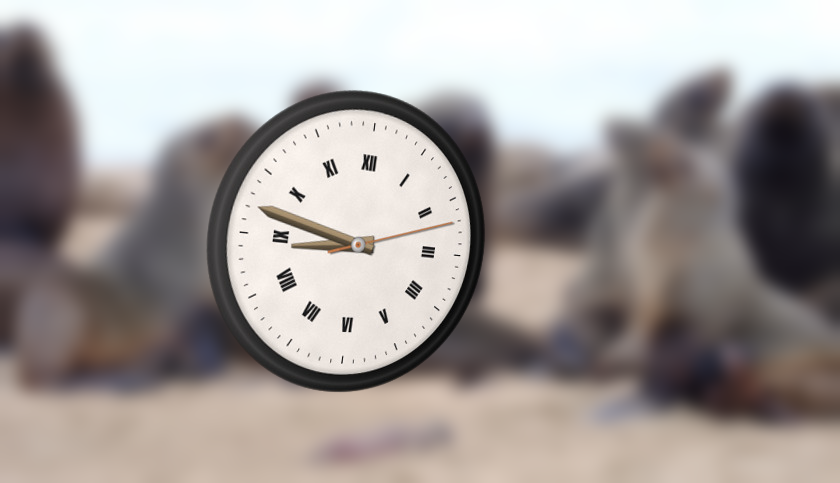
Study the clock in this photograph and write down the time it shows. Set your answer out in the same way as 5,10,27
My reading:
8,47,12
